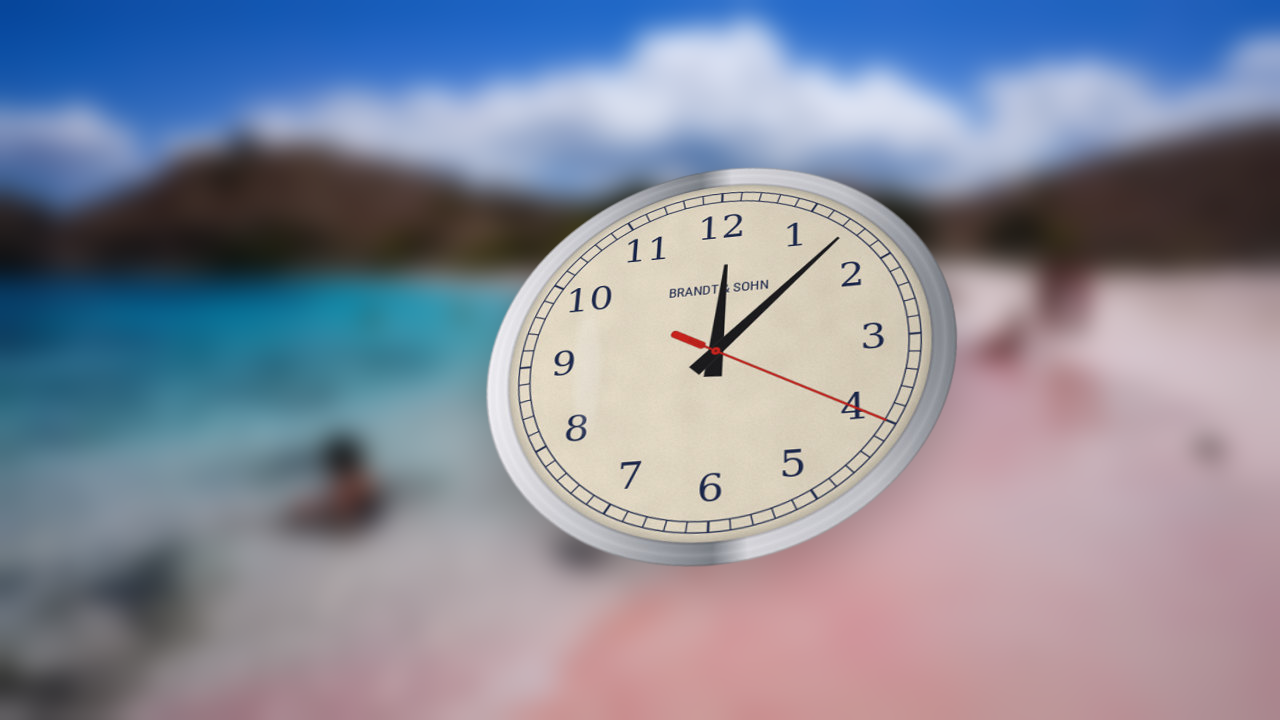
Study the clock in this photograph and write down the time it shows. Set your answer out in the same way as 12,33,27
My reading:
12,07,20
